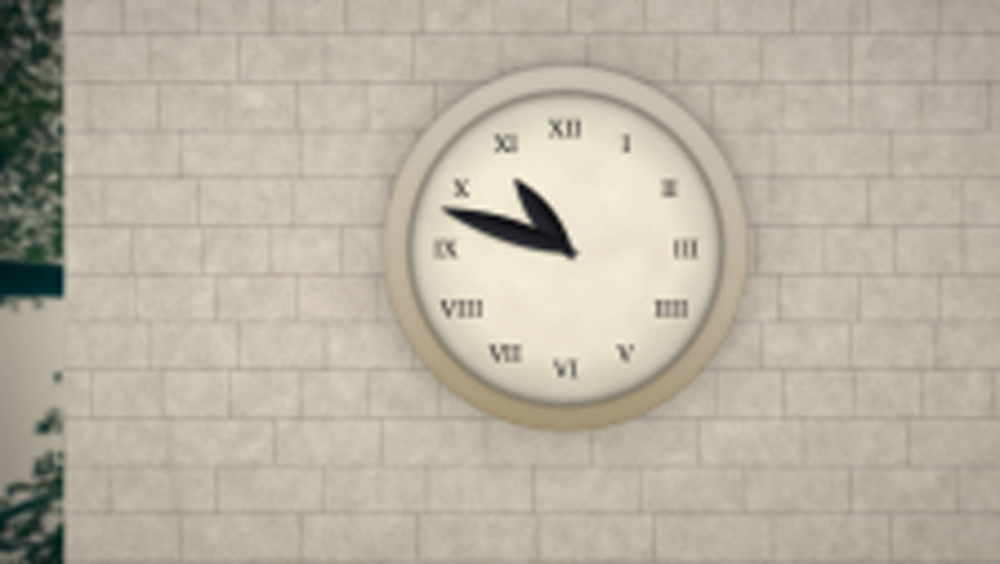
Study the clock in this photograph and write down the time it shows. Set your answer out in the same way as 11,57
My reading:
10,48
